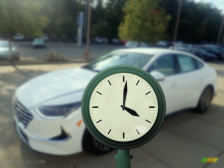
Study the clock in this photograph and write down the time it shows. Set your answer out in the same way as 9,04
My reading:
4,01
